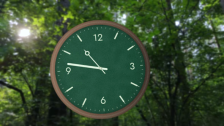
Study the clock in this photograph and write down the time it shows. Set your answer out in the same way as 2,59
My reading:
10,47
